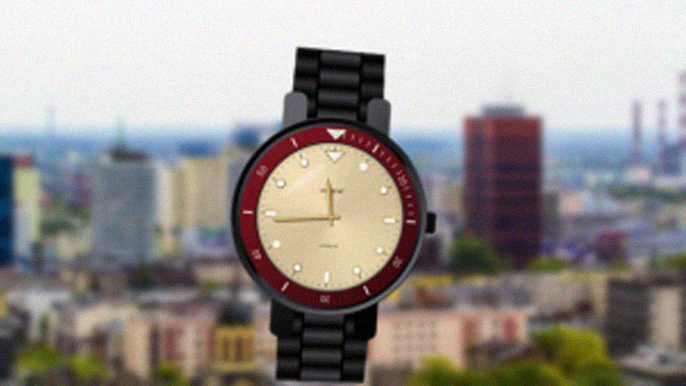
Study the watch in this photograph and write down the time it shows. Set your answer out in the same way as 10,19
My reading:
11,44
